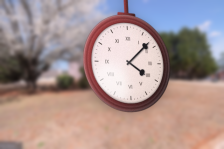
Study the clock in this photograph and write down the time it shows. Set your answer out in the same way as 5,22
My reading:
4,08
